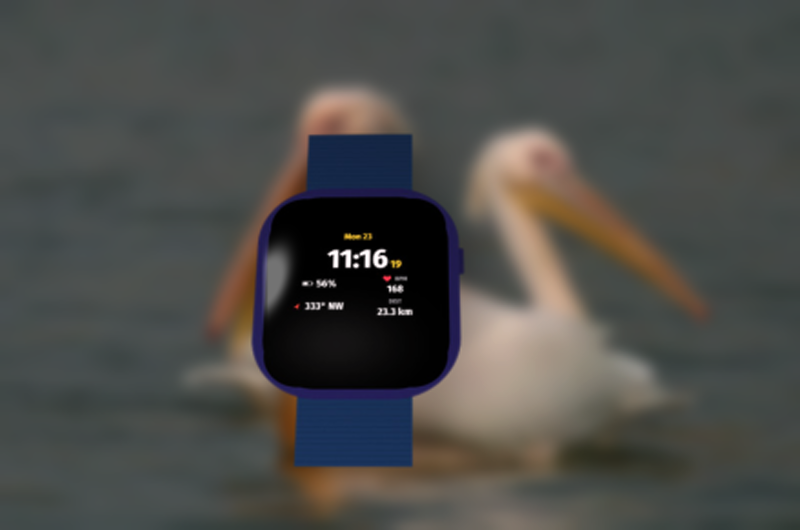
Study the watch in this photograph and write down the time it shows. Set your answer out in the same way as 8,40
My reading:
11,16
